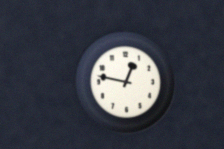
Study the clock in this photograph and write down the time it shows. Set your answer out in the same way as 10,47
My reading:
12,47
